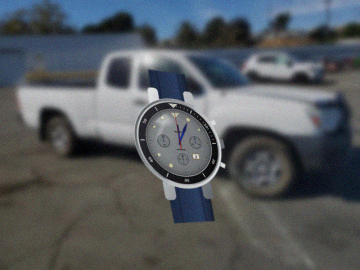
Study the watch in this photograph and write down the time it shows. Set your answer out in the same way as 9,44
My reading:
12,05
